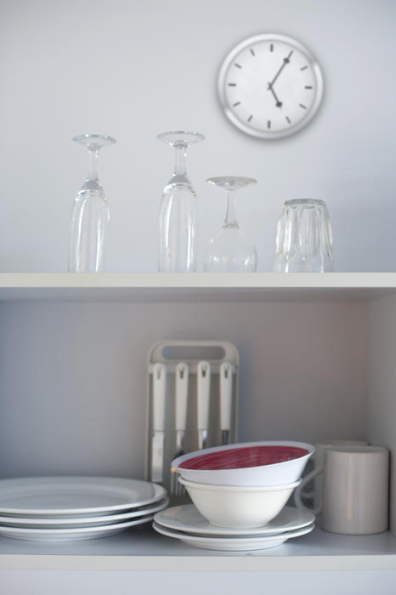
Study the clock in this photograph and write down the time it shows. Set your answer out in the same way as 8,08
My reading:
5,05
